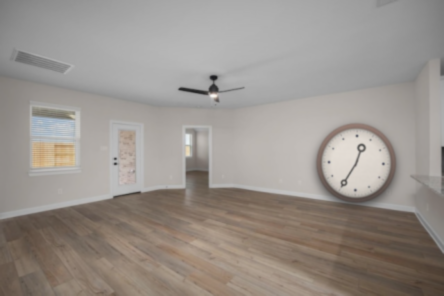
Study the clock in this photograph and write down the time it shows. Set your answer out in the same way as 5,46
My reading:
12,35
